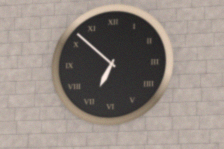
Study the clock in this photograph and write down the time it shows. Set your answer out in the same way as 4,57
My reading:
6,52
